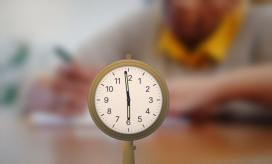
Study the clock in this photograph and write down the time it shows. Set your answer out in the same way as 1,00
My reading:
5,59
